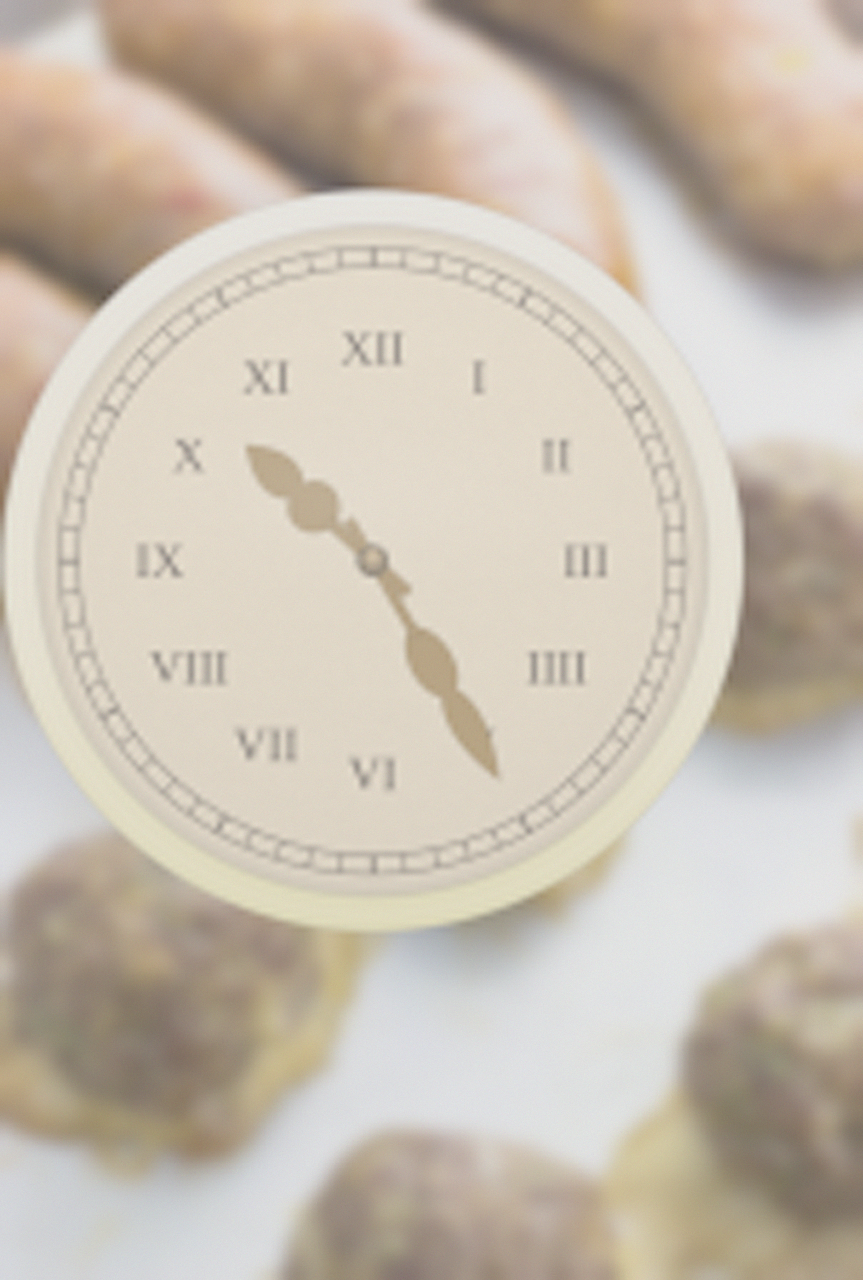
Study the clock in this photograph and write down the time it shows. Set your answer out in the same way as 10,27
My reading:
10,25
